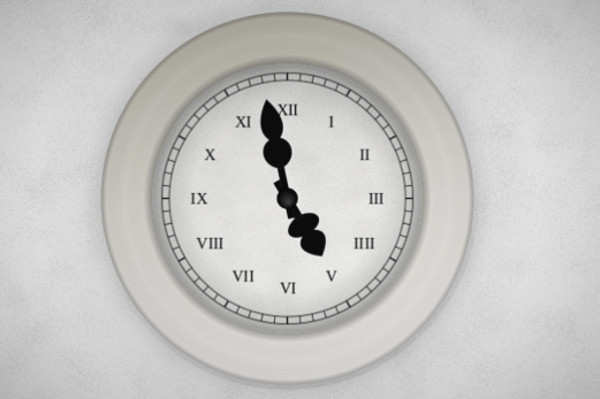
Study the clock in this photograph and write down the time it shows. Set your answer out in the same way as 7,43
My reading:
4,58
